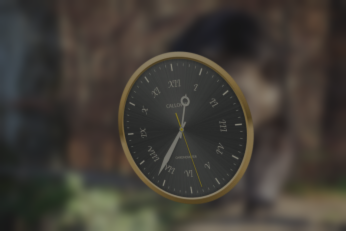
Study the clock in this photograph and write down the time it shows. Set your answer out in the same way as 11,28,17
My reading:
12,36,28
